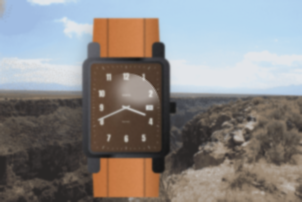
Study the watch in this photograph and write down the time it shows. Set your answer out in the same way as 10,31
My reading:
3,41
